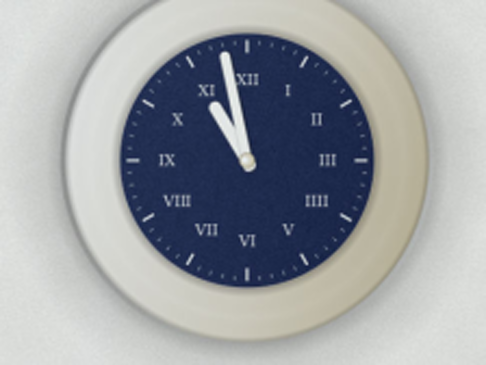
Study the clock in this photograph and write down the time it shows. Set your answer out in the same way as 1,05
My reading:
10,58
